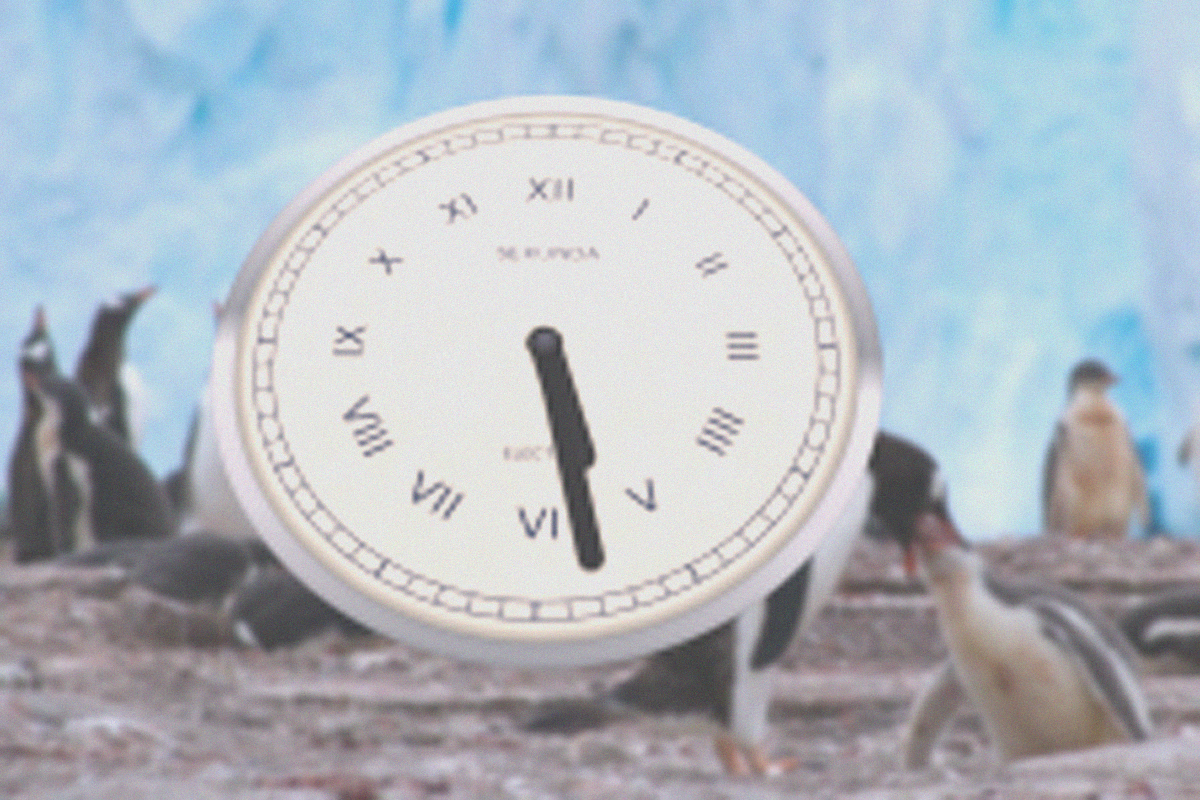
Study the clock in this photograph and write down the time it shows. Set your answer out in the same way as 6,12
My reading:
5,28
